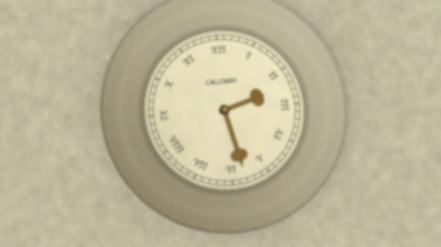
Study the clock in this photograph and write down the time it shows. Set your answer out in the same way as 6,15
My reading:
2,28
